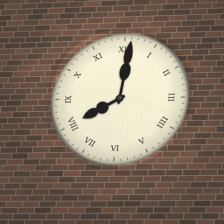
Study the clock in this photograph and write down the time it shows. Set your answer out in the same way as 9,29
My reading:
8,01
